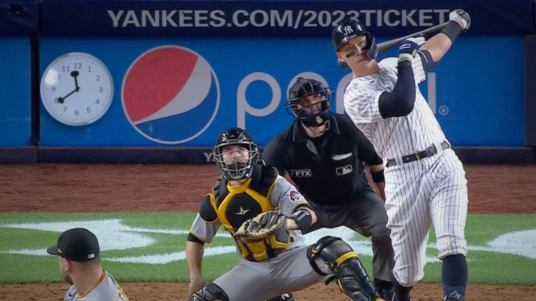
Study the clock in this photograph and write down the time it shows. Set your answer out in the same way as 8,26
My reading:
11,39
